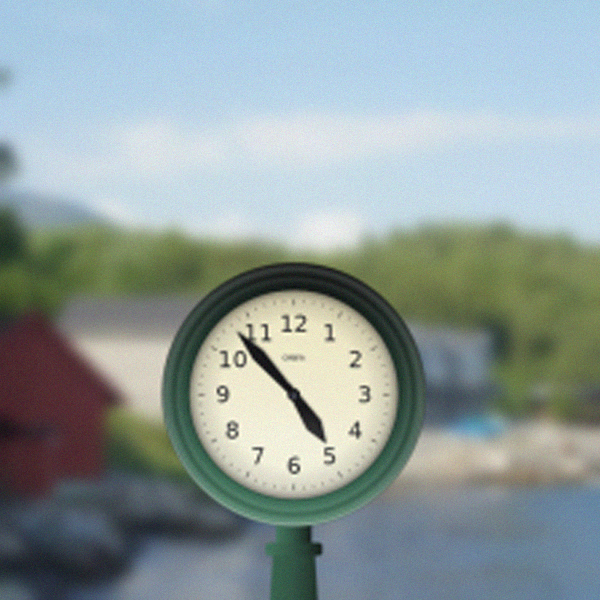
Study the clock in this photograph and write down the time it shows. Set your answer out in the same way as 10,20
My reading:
4,53
